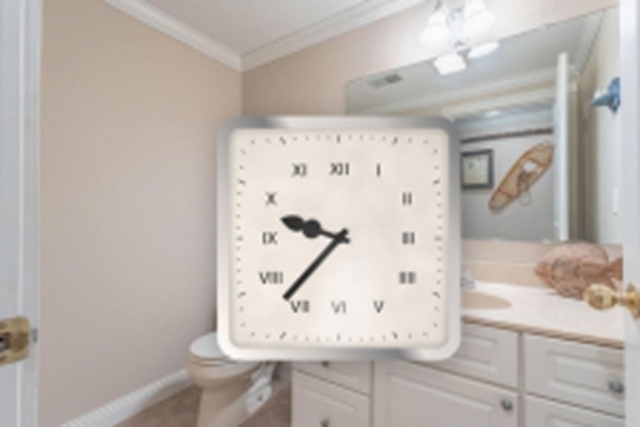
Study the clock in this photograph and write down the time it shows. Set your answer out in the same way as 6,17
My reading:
9,37
